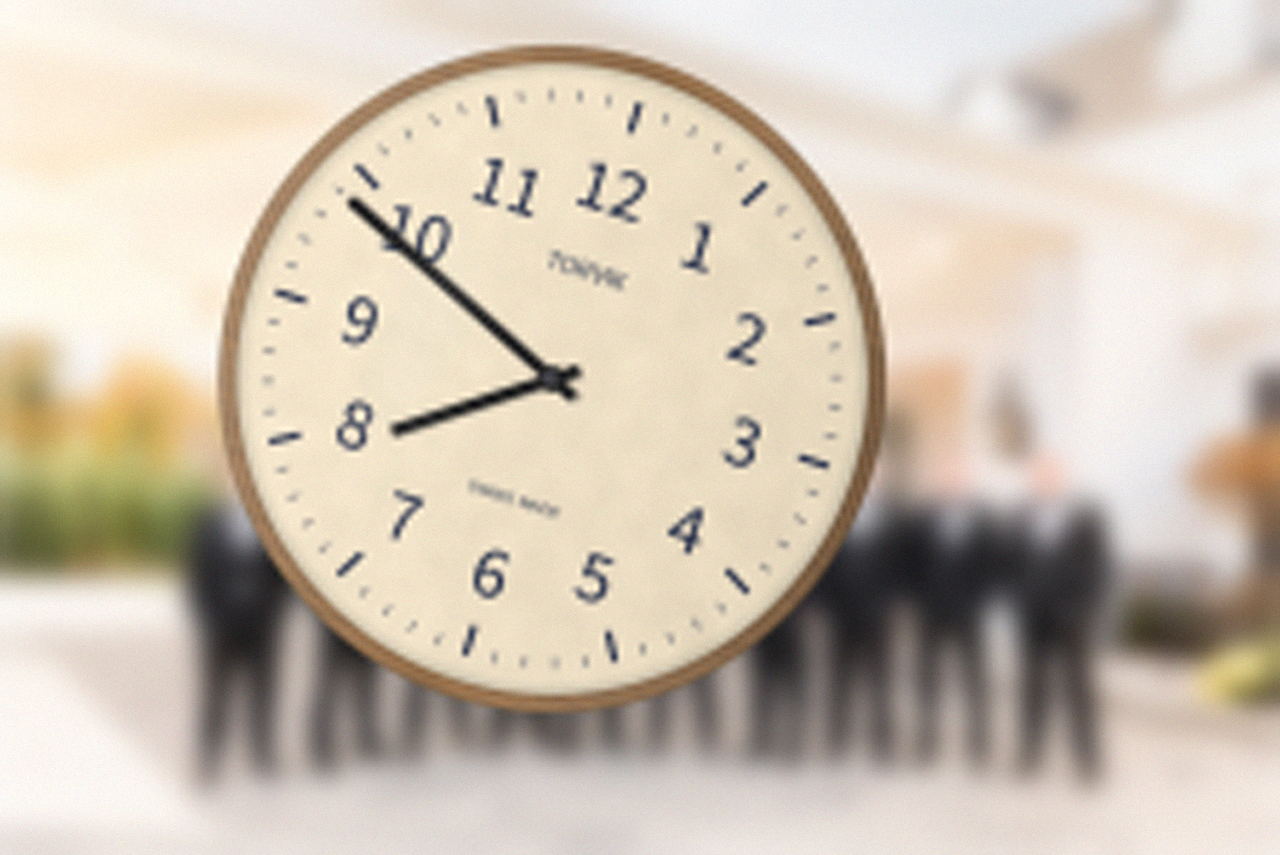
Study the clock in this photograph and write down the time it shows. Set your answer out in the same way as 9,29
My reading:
7,49
